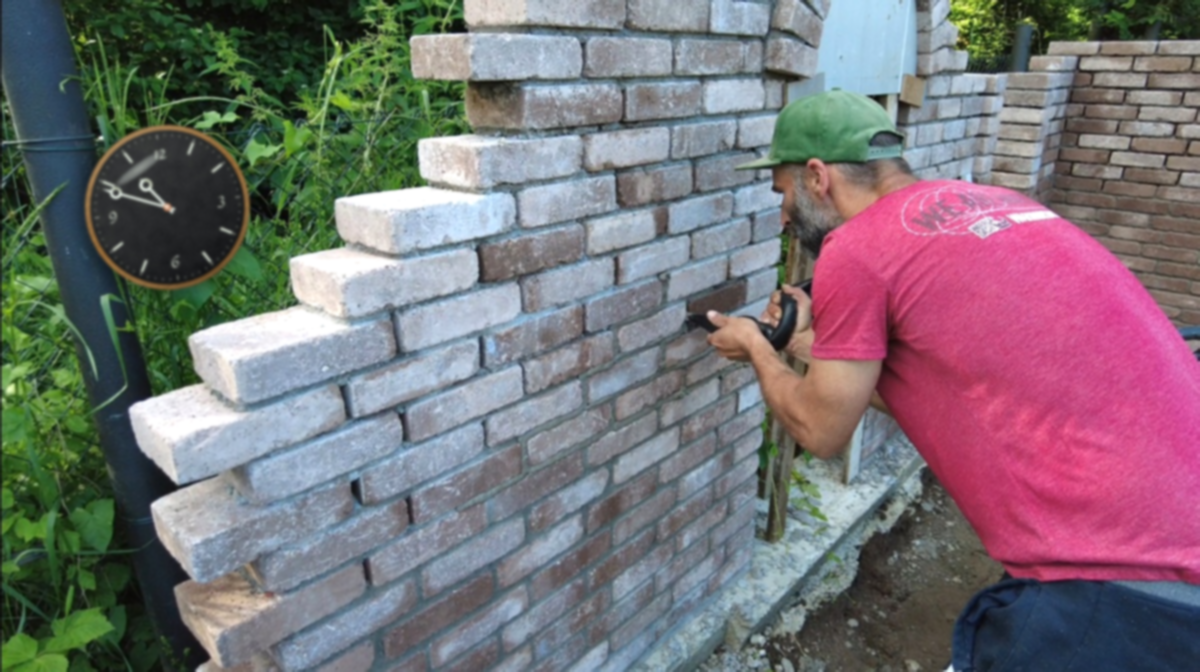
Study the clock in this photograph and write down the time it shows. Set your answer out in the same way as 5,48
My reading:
10,49
